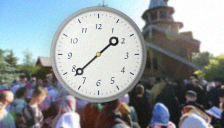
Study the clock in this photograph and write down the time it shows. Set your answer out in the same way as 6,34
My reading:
1,38
